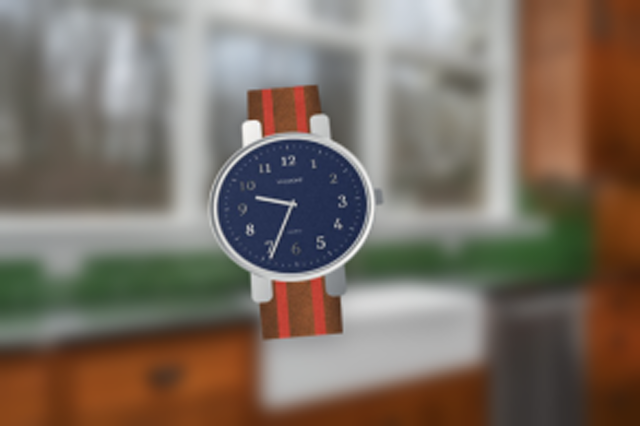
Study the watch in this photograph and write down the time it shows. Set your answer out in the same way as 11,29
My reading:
9,34
